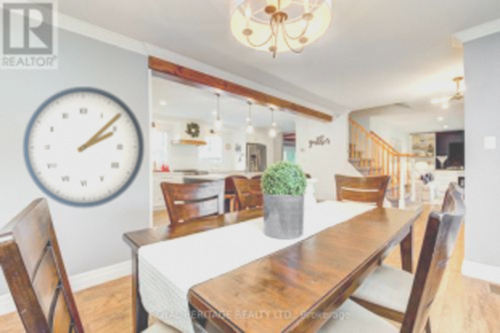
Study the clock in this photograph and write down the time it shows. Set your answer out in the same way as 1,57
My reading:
2,08
